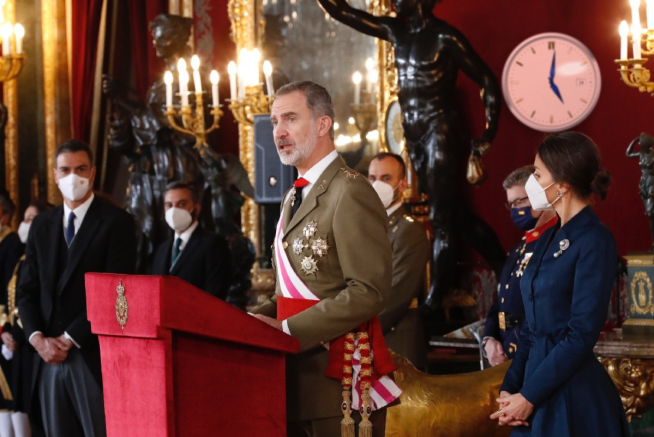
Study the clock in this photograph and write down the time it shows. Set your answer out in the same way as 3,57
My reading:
5,01
